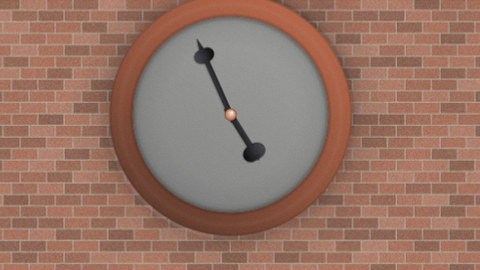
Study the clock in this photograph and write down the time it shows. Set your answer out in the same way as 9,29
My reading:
4,56
